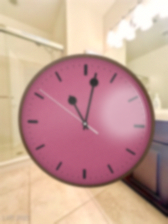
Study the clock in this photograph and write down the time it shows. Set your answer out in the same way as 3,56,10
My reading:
11,01,51
